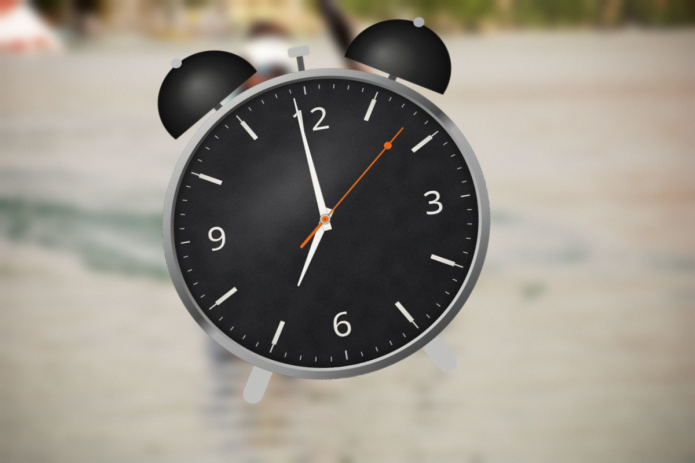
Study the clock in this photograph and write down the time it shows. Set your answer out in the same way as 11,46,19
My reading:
6,59,08
